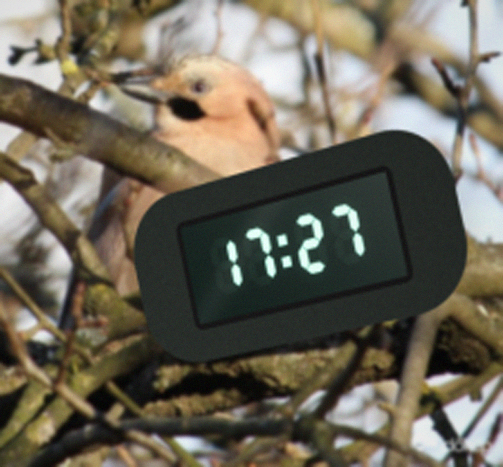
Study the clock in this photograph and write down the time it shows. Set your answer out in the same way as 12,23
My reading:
17,27
